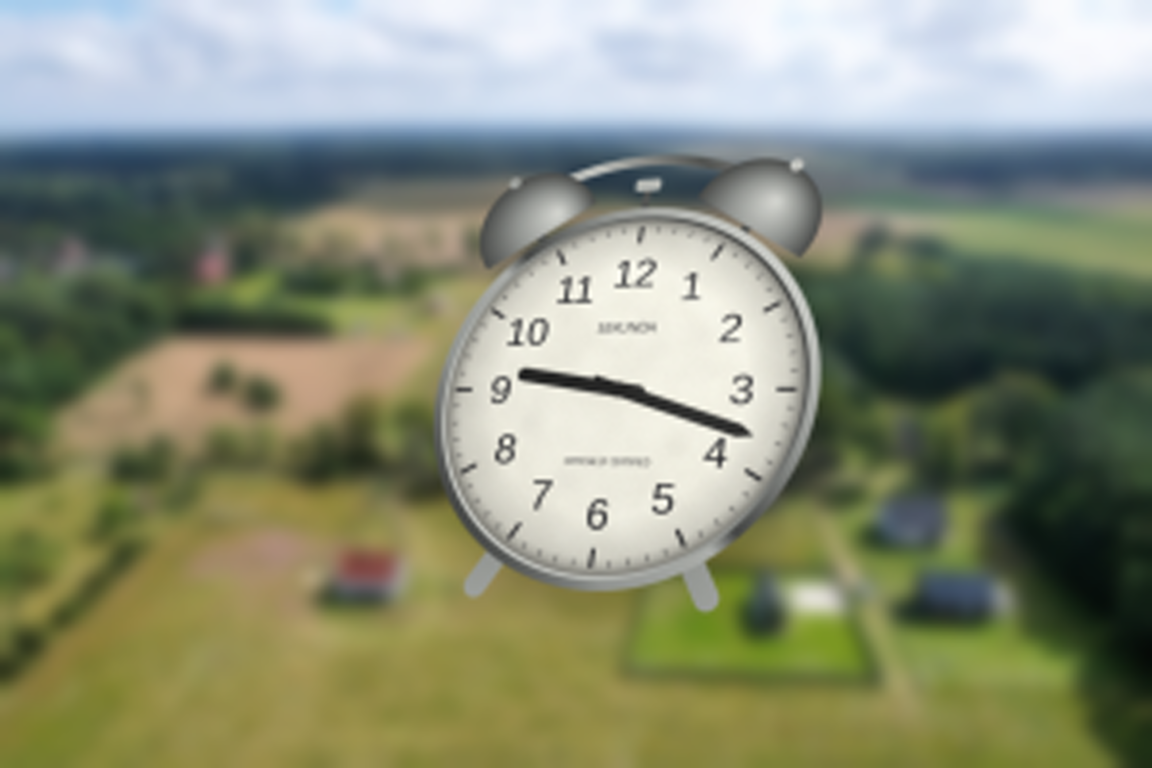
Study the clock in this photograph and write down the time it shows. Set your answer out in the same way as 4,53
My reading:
9,18
